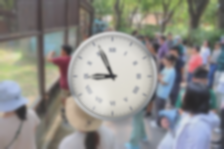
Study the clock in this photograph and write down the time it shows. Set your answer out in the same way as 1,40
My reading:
8,56
